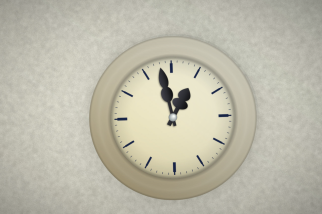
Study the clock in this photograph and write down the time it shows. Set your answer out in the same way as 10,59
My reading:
12,58
